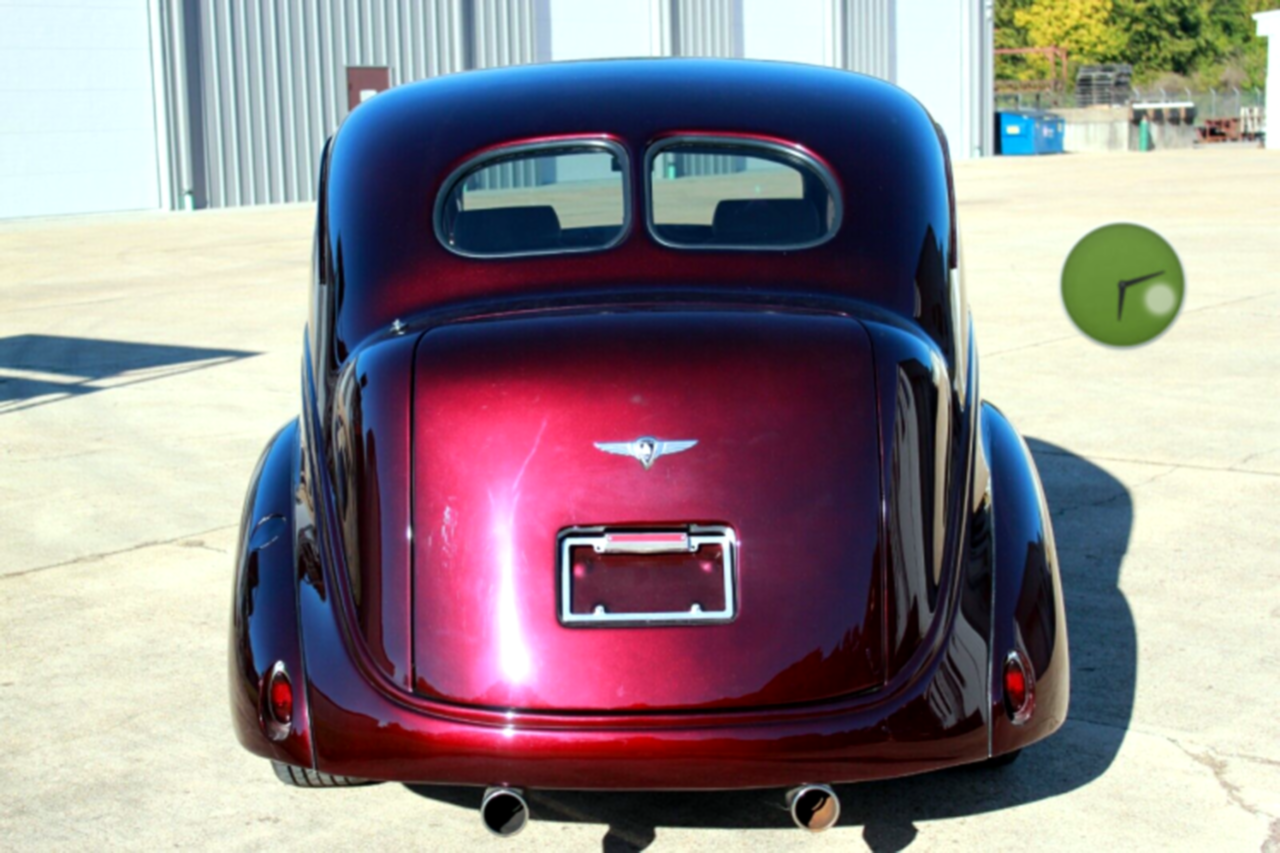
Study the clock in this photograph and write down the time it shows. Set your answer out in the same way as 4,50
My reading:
6,12
